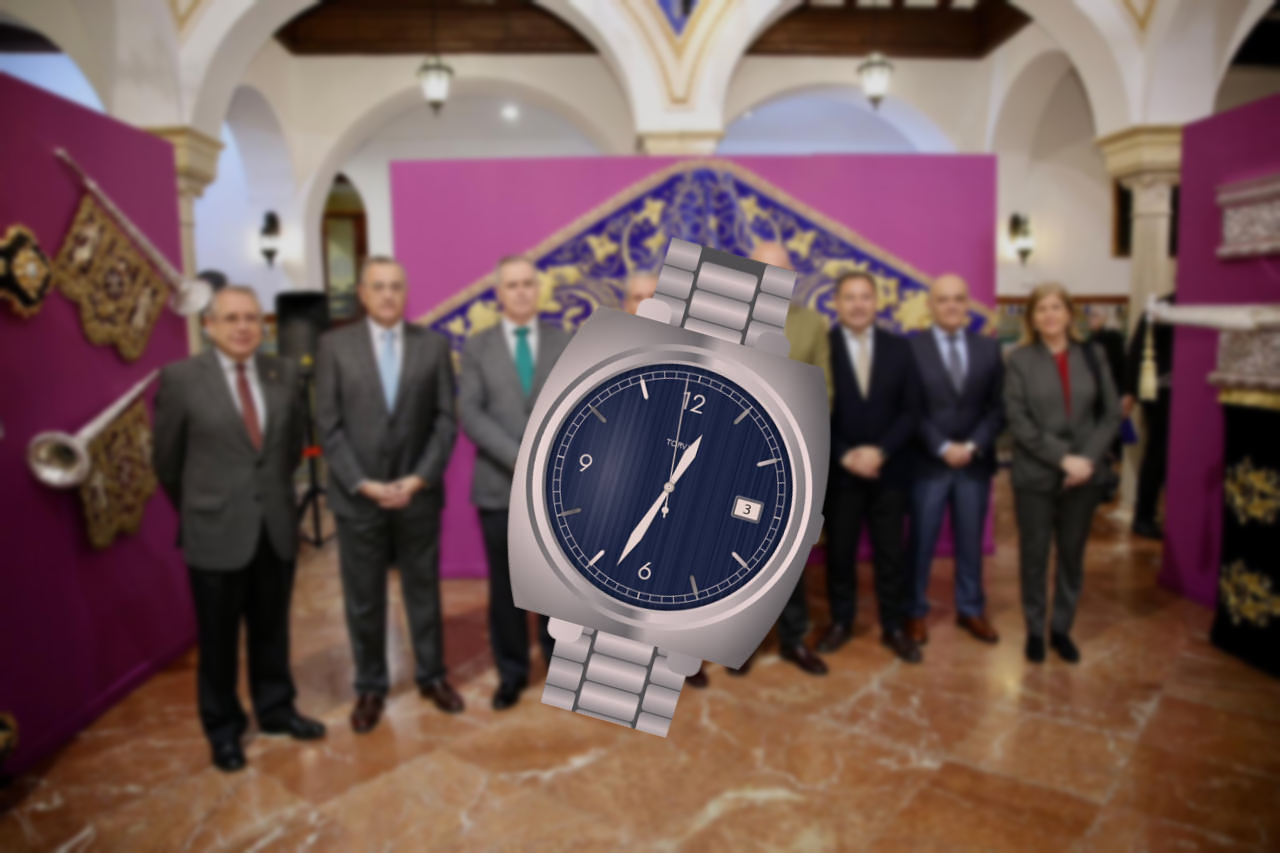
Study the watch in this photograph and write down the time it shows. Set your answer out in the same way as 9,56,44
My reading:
12,32,59
